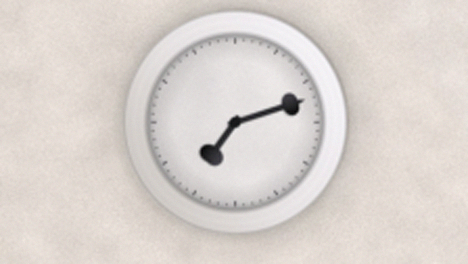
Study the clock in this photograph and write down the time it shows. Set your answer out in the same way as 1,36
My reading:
7,12
